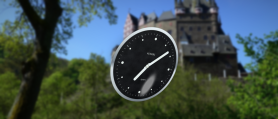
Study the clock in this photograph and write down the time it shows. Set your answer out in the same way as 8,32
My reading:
7,08
